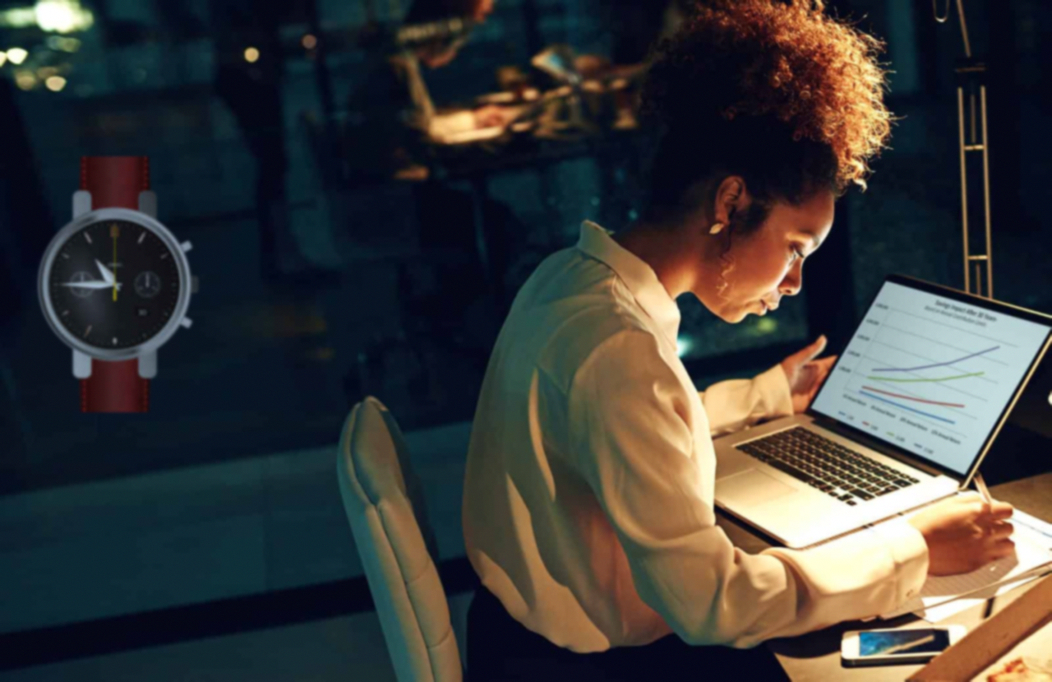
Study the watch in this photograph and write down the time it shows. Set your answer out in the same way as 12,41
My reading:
10,45
